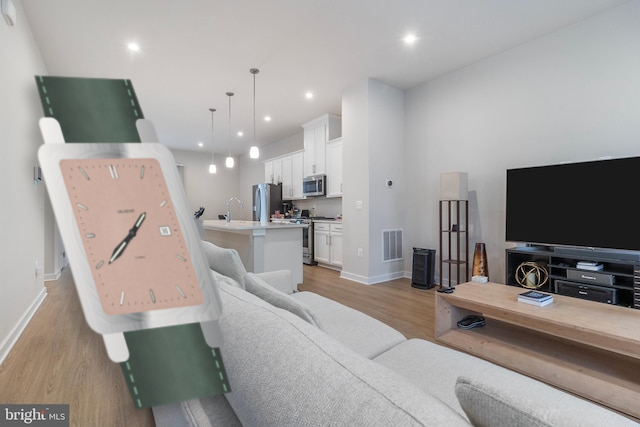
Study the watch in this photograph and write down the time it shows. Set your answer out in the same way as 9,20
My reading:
1,39
